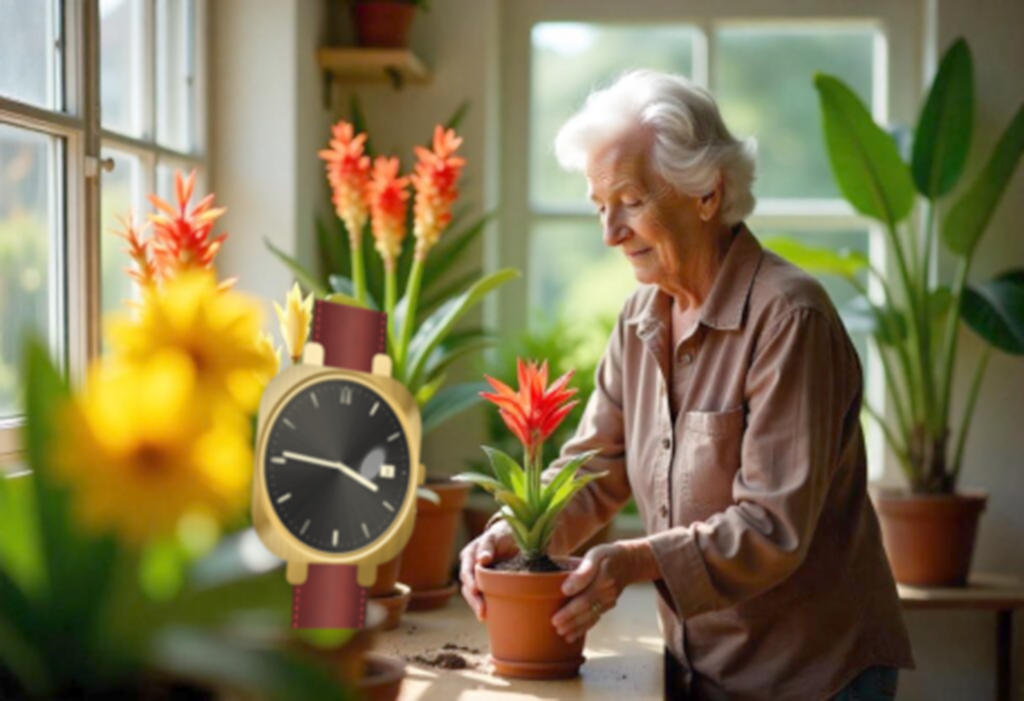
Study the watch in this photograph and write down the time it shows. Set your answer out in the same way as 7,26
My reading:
3,46
